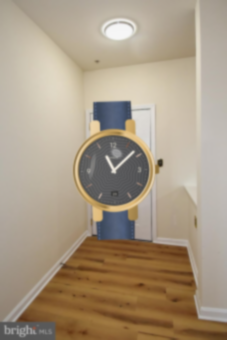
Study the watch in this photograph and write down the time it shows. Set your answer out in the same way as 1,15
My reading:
11,08
